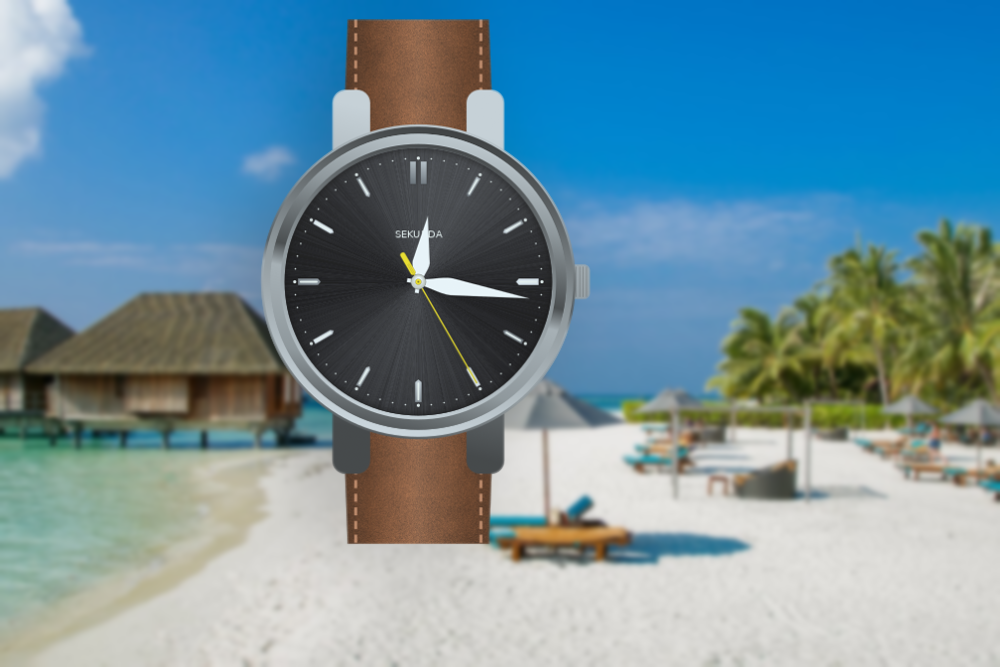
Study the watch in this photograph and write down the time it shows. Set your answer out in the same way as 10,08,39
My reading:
12,16,25
